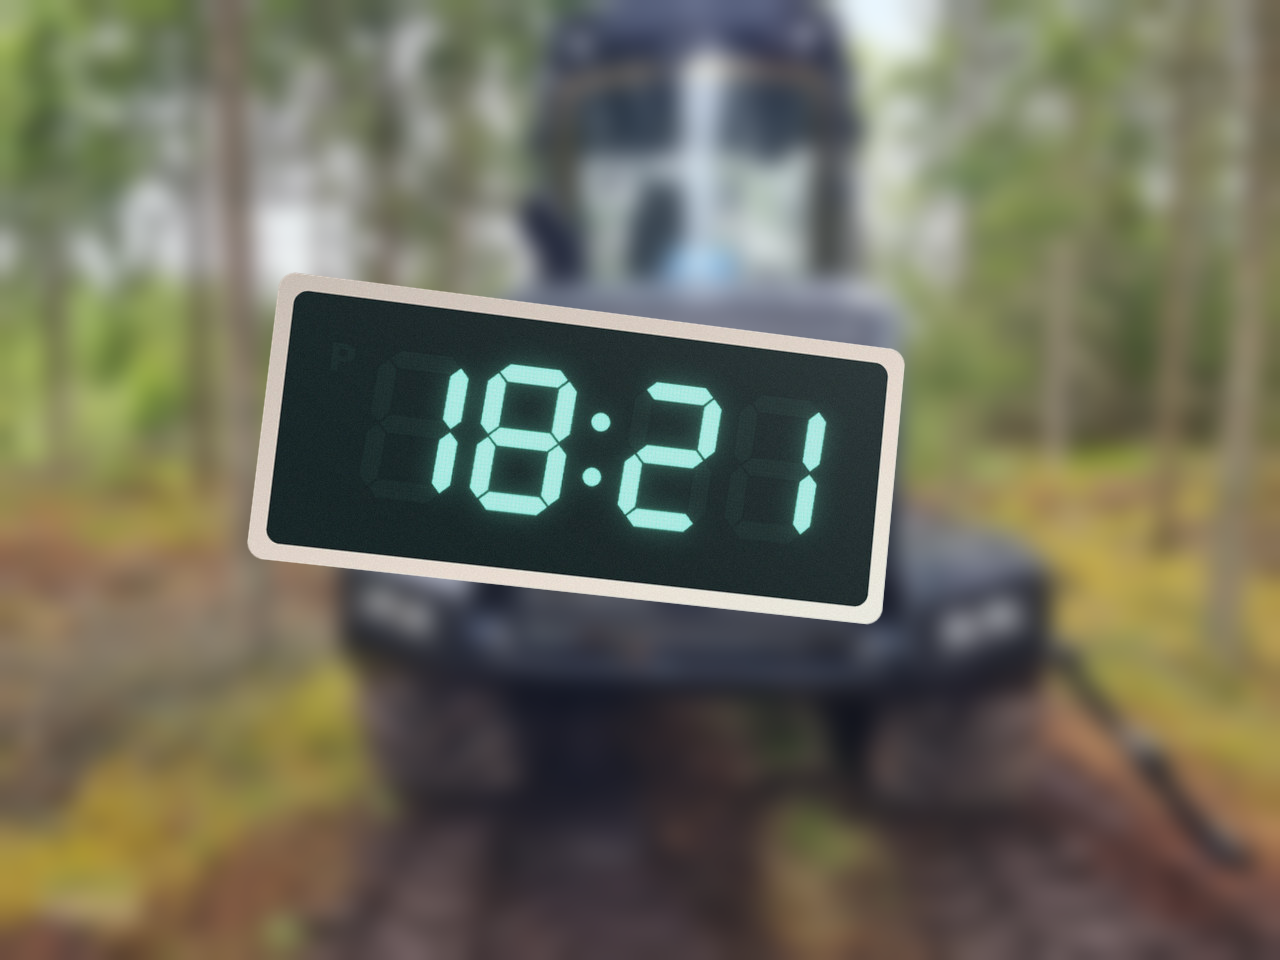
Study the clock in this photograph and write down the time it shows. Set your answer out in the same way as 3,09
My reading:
18,21
